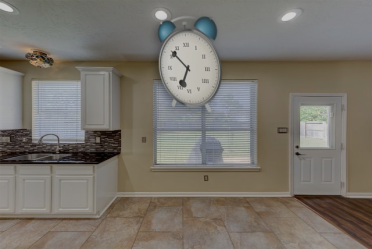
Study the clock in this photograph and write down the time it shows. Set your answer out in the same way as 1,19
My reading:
6,52
